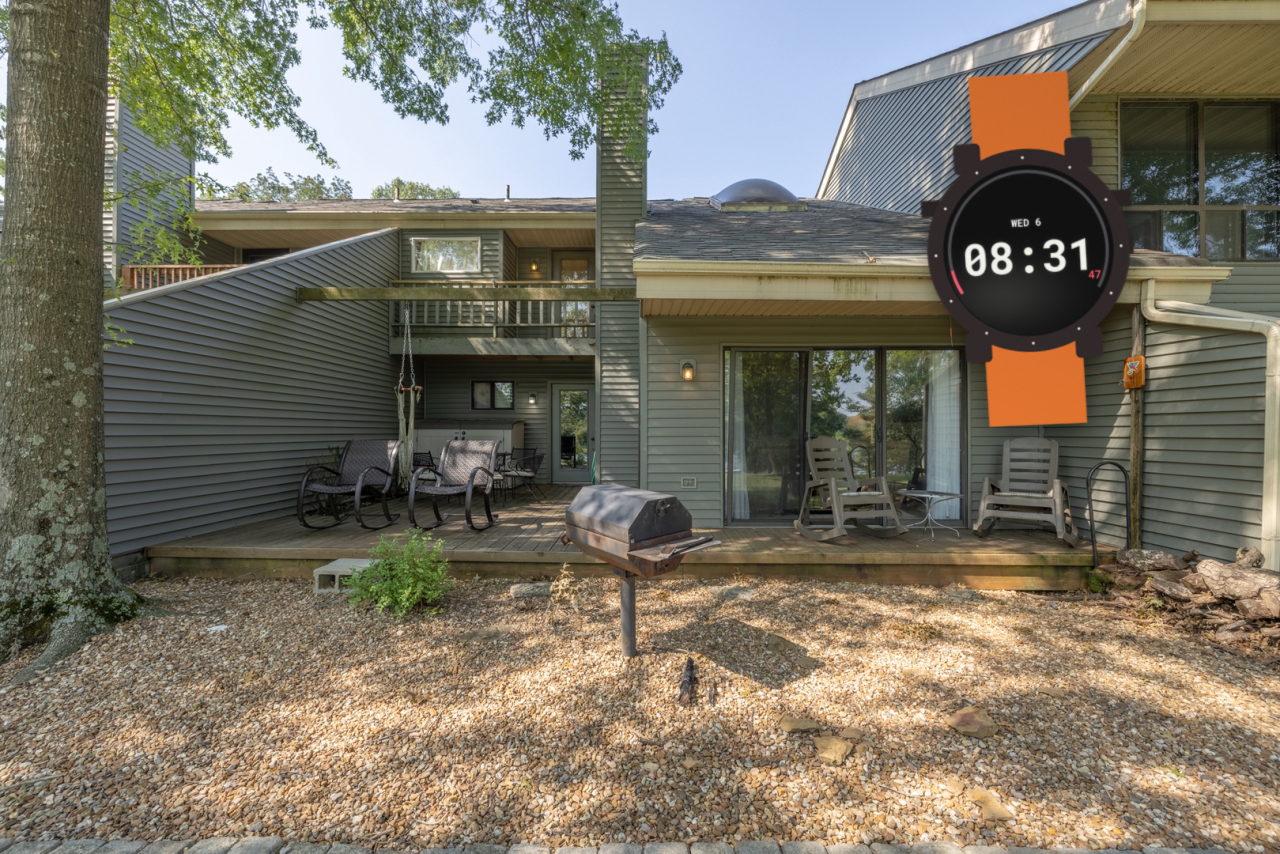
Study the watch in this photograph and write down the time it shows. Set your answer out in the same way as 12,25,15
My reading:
8,31,47
